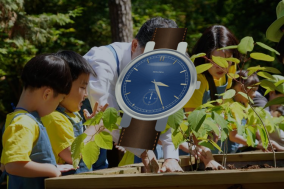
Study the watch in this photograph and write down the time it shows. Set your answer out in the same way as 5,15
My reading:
3,25
